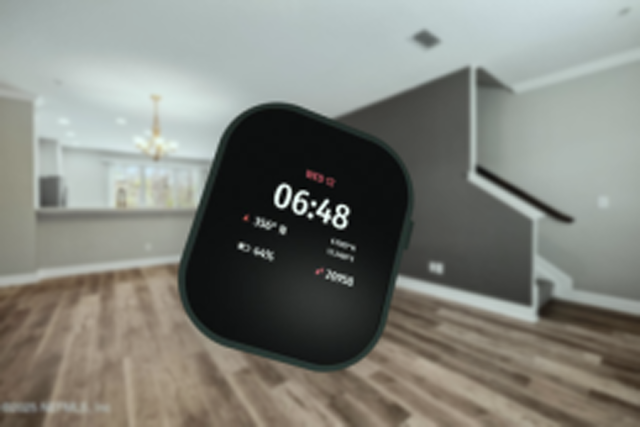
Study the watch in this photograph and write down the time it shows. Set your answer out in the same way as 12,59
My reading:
6,48
